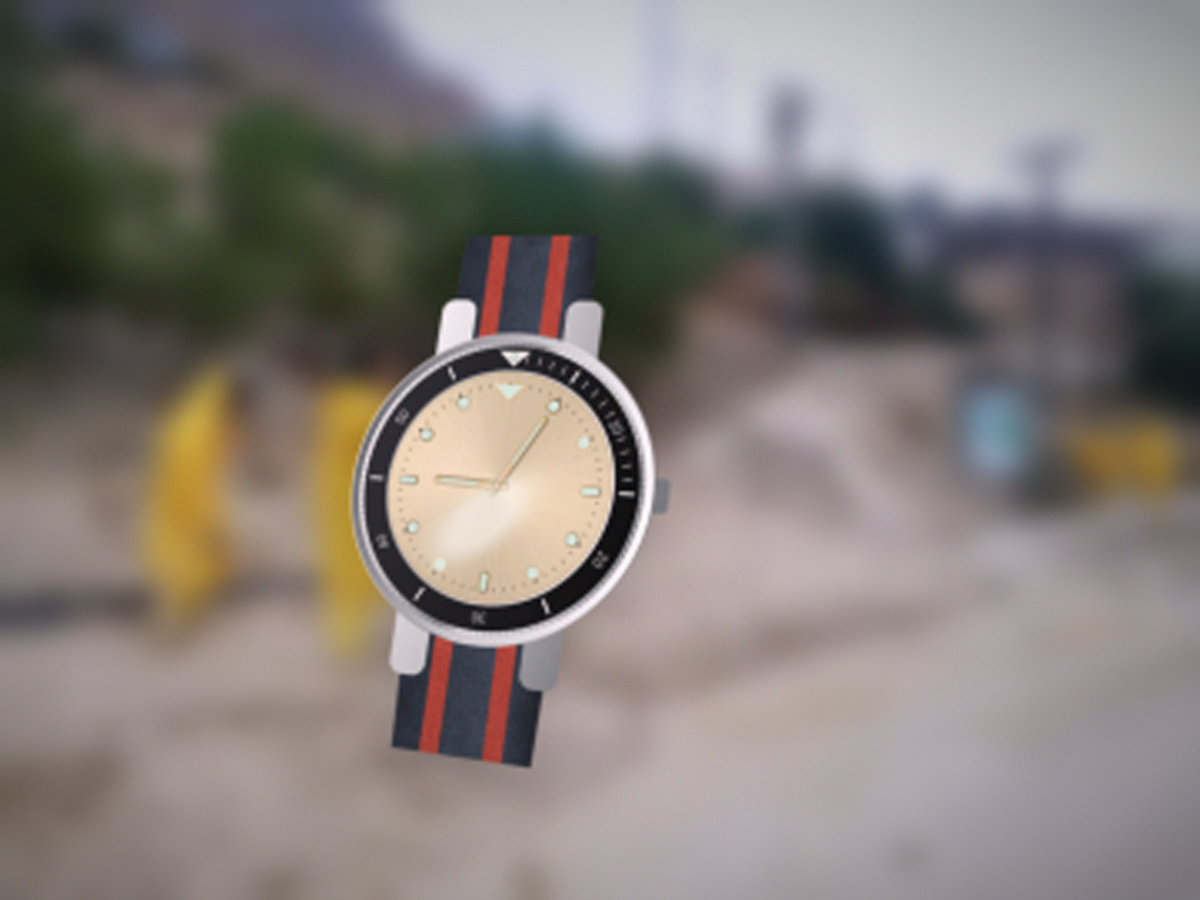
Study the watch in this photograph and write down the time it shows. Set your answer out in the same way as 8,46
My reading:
9,05
